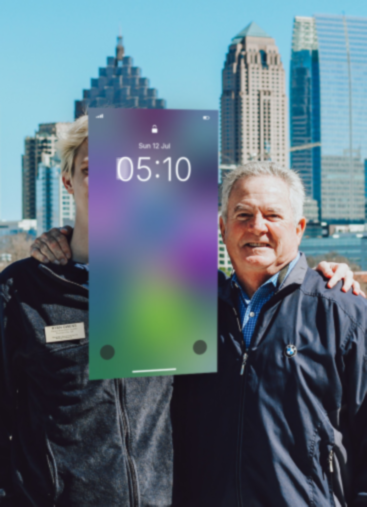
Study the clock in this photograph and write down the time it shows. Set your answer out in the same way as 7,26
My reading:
5,10
